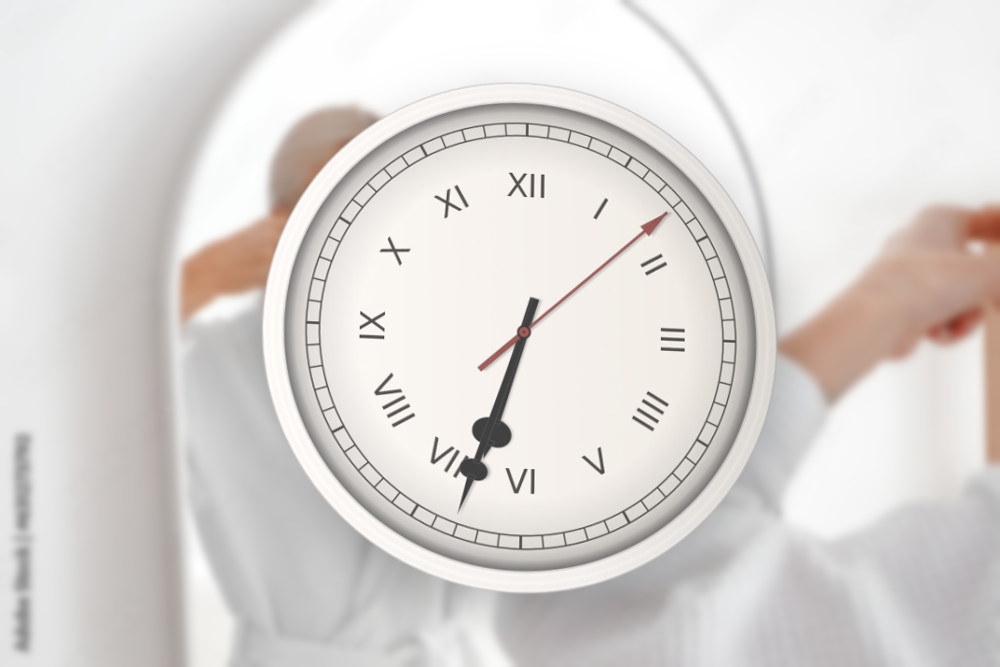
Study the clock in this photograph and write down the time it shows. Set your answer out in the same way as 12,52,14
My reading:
6,33,08
